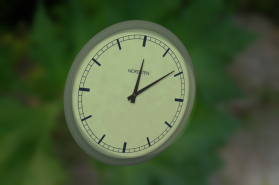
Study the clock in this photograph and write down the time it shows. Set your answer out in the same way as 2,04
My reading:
12,09
